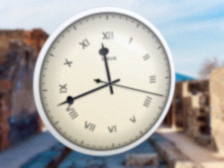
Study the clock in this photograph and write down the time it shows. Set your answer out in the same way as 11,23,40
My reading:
11,42,18
